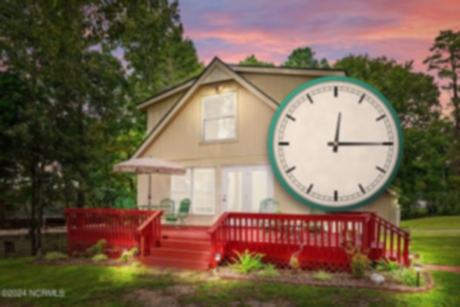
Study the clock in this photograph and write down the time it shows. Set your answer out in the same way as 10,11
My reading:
12,15
